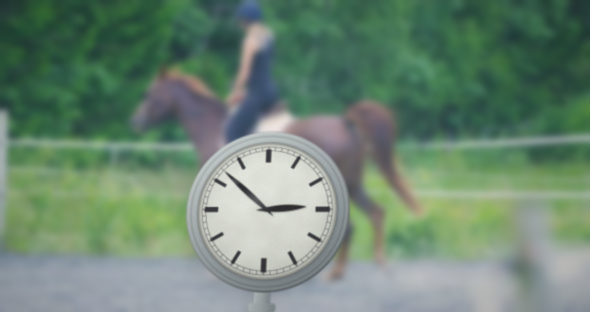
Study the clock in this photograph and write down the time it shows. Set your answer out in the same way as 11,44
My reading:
2,52
